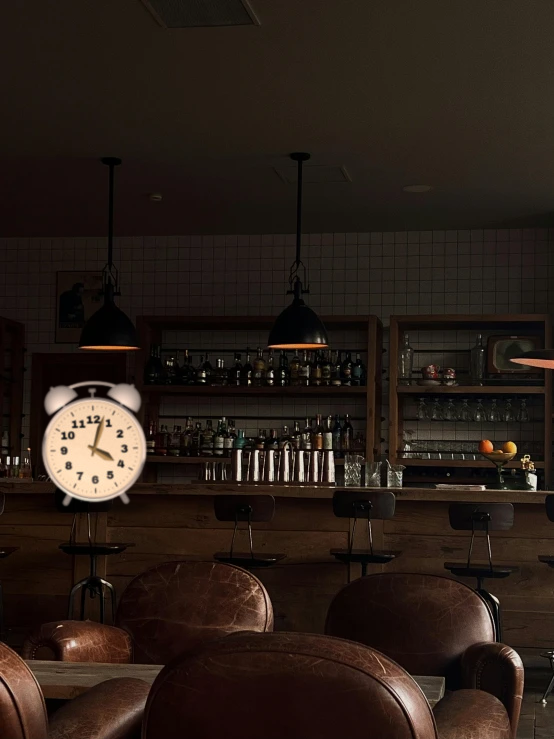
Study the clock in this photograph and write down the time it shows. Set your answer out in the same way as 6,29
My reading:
4,03
